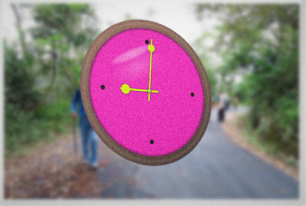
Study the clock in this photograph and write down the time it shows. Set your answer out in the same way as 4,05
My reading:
9,01
